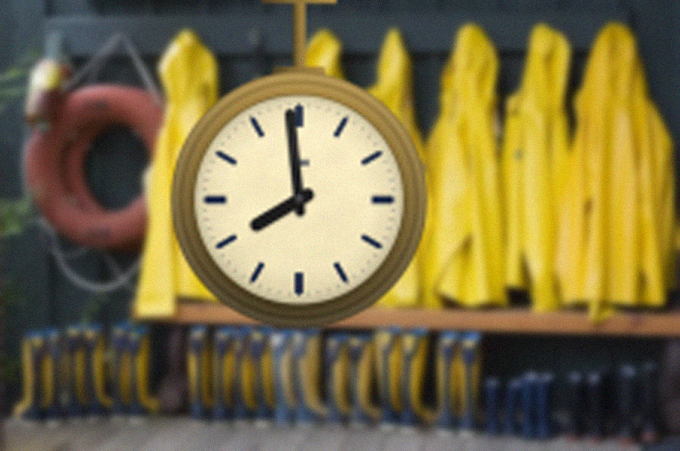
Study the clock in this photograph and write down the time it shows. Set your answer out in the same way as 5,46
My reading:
7,59
